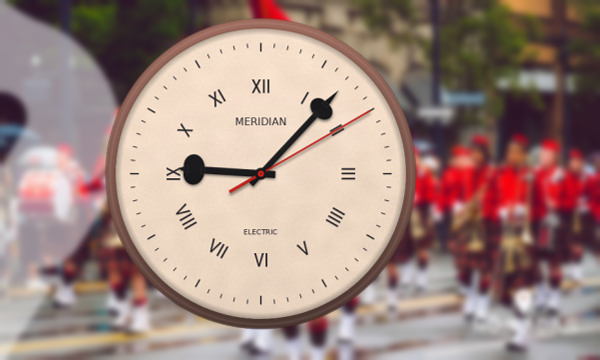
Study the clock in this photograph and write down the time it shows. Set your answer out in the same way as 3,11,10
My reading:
9,07,10
